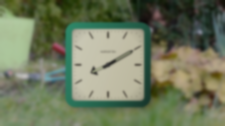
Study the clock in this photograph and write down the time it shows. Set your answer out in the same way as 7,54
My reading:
8,10
